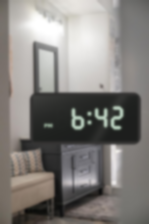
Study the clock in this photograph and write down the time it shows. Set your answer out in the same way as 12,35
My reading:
6,42
